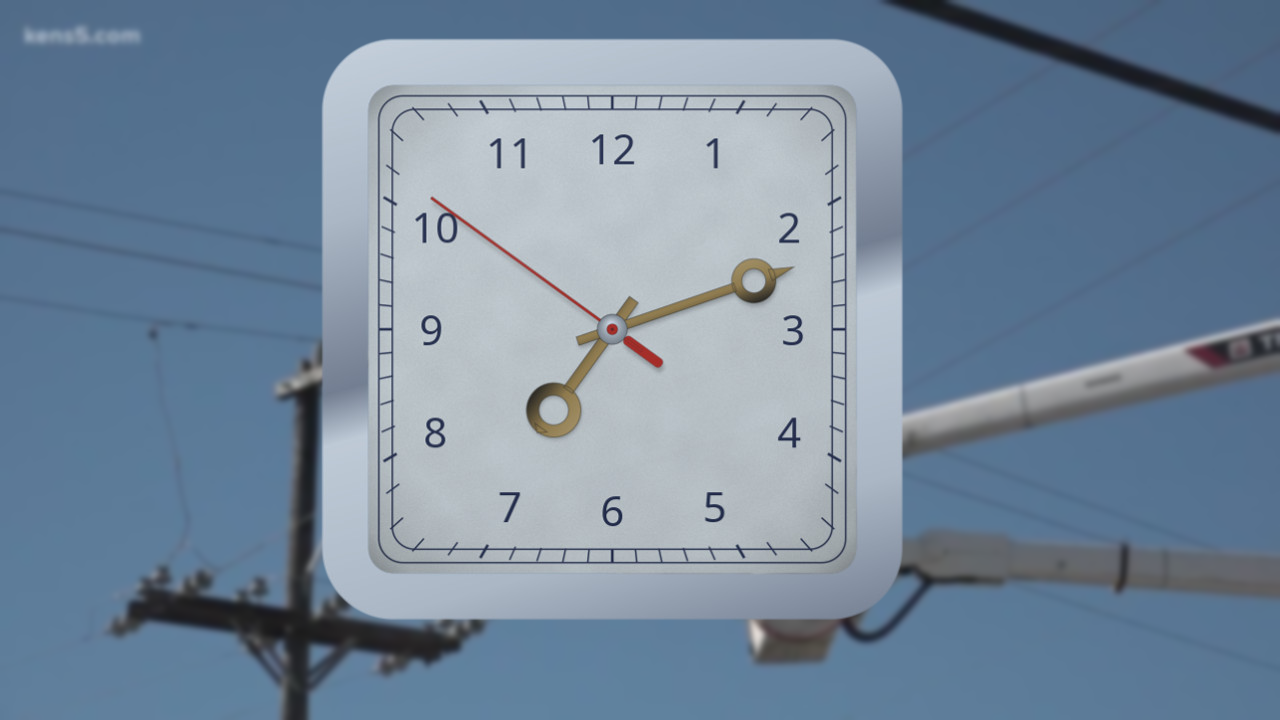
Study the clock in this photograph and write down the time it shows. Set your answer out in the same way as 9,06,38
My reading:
7,11,51
